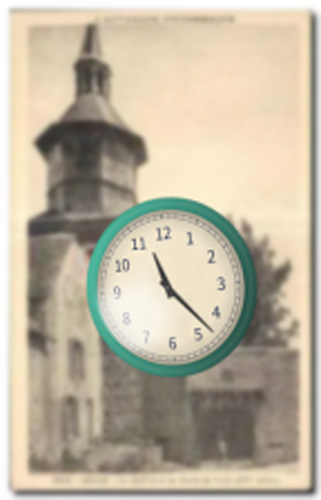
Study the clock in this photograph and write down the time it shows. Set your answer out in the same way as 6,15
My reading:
11,23
